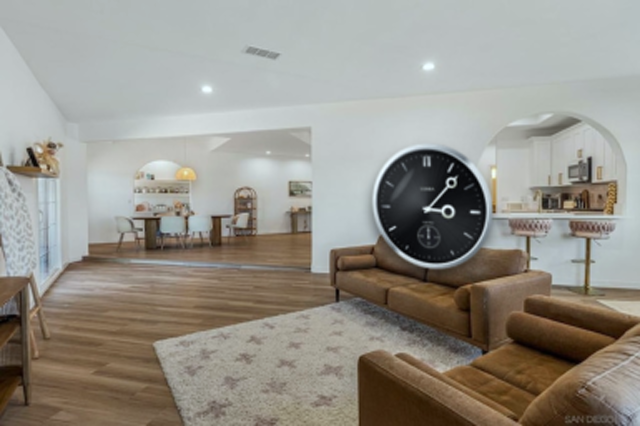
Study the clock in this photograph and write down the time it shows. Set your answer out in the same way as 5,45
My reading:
3,07
